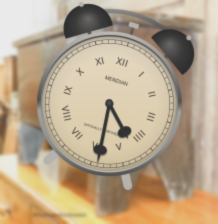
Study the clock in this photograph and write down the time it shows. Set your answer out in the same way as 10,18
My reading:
4,29
